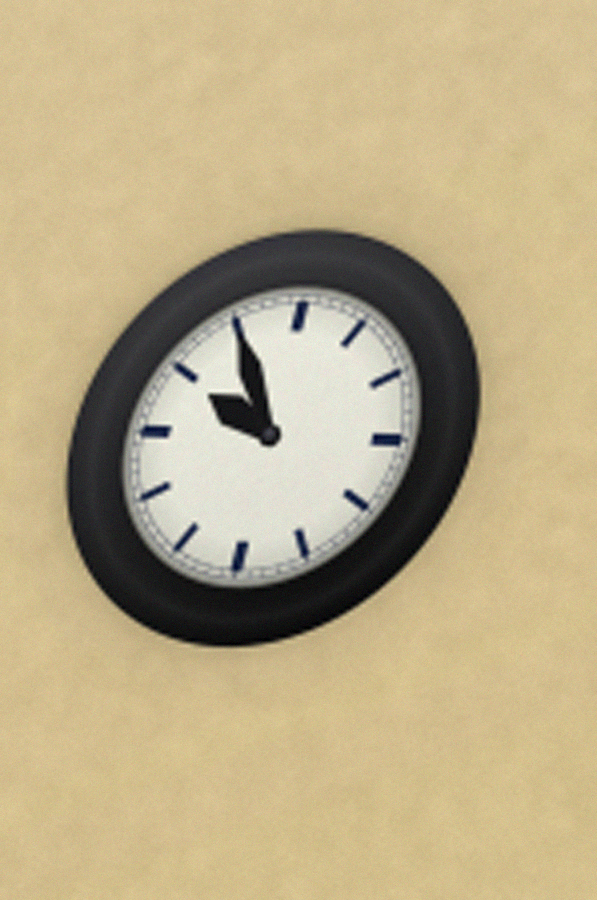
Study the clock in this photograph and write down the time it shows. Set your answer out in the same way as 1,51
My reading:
9,55
